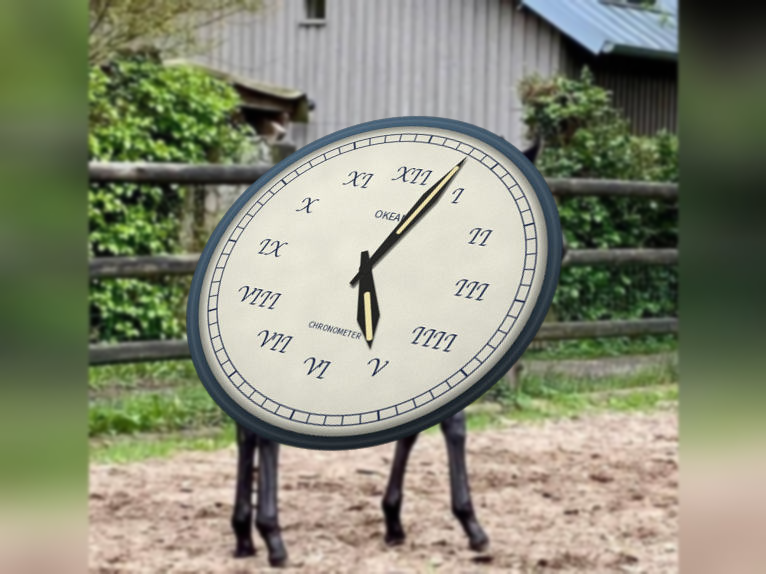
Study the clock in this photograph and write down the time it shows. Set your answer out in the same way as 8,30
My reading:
5,03
